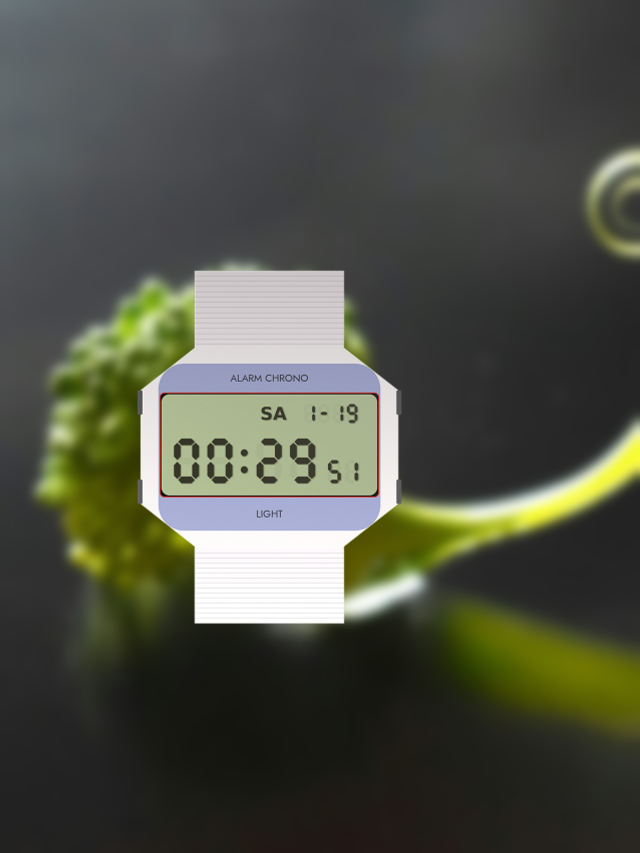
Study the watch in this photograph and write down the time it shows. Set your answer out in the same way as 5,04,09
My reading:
0,29,51
